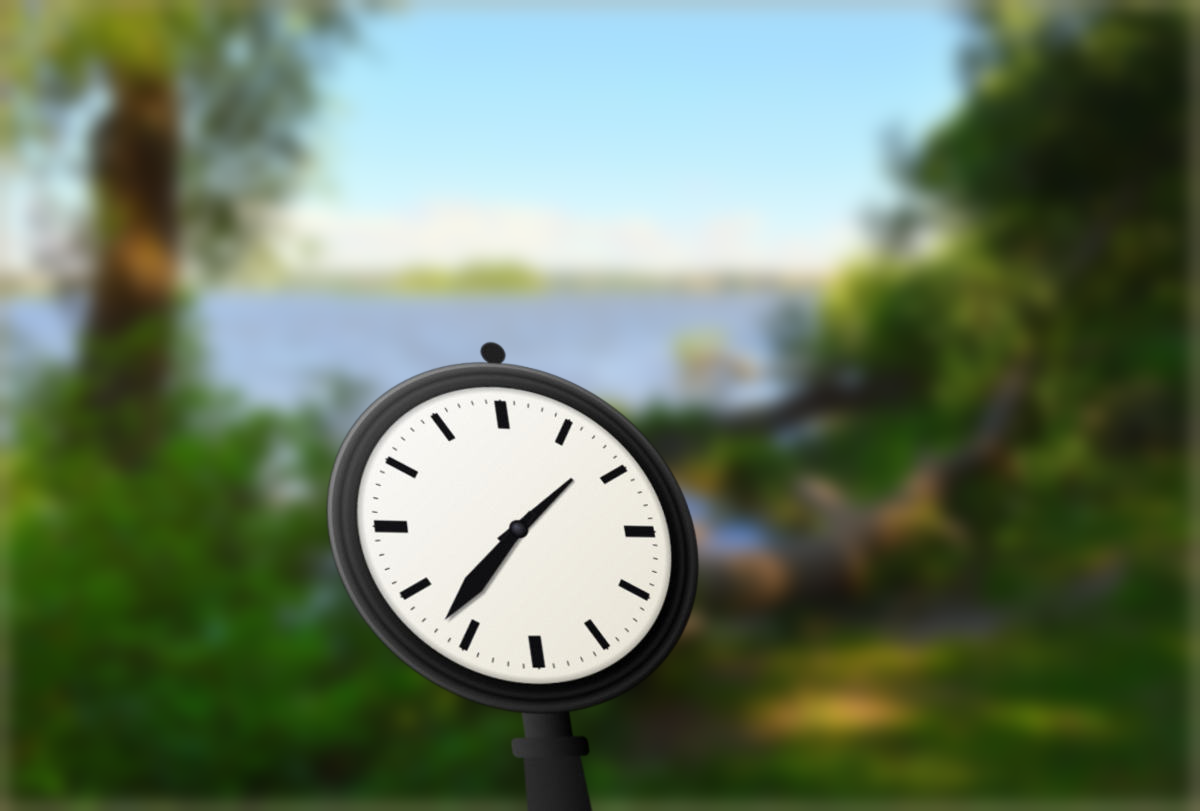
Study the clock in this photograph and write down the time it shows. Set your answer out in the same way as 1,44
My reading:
1,37
